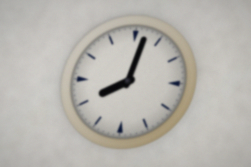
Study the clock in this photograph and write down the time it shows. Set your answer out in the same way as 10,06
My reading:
8,02
